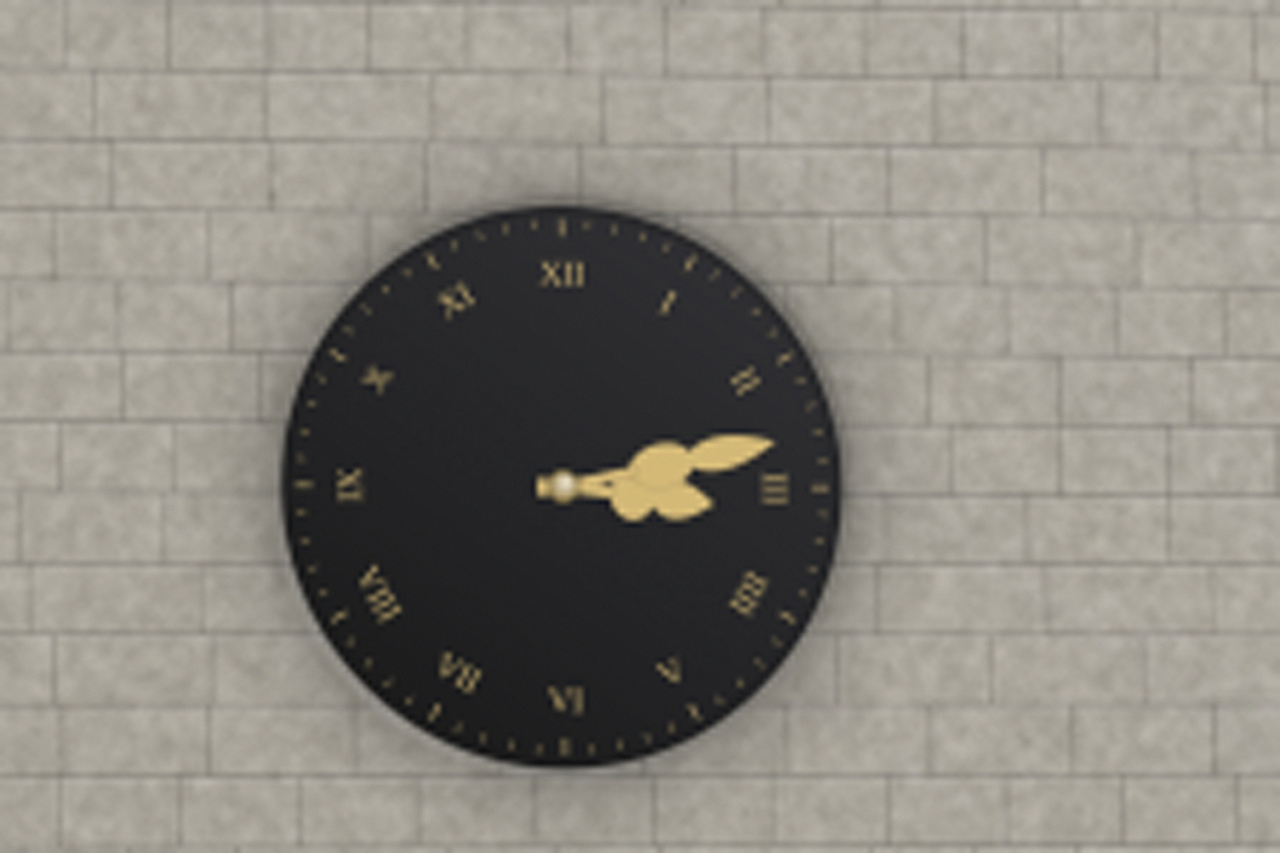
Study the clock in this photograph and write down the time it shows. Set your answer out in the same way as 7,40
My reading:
3,13
